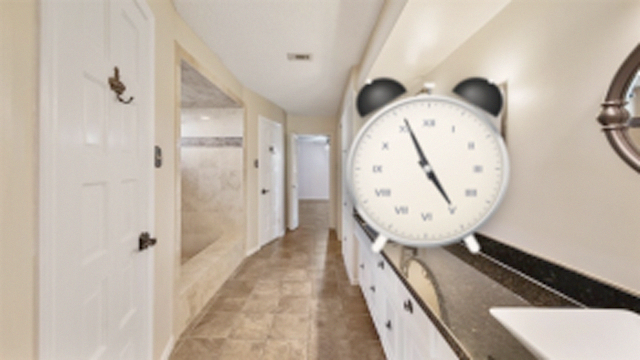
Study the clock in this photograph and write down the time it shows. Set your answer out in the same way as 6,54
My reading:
4,56
